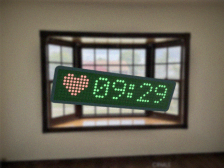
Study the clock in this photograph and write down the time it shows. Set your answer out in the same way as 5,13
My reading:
9,29
